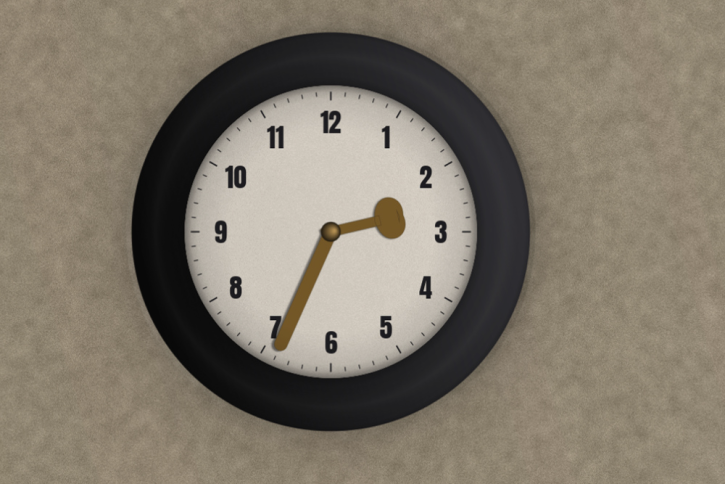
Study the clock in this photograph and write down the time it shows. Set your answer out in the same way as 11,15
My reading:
2,34
